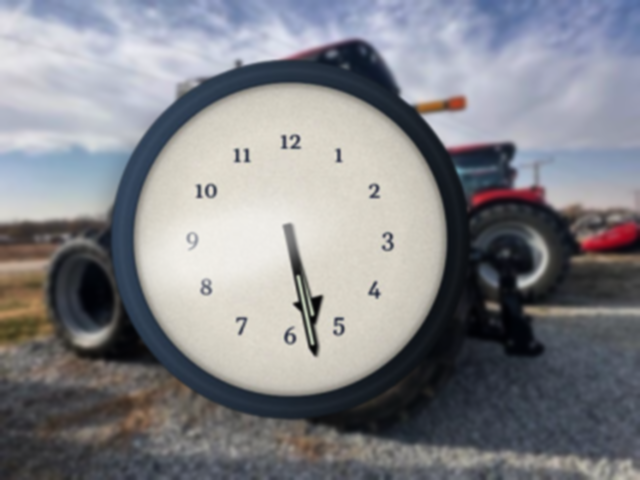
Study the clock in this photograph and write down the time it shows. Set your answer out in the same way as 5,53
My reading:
5,28
